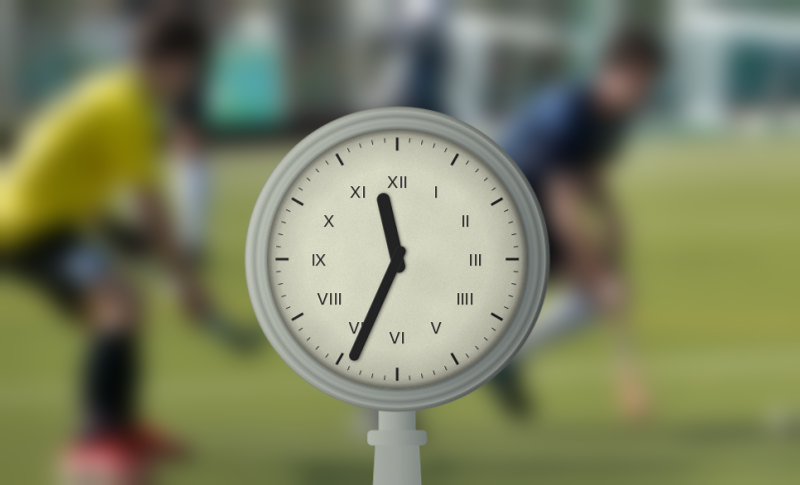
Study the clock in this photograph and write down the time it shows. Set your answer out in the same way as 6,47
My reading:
11,34
